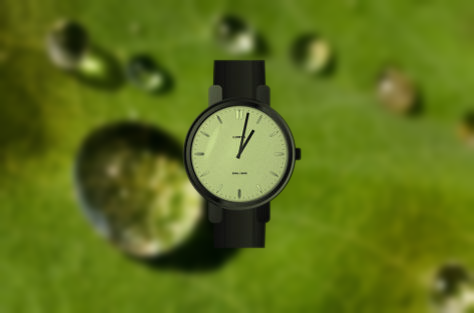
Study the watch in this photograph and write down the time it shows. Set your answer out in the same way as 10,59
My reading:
1,02
